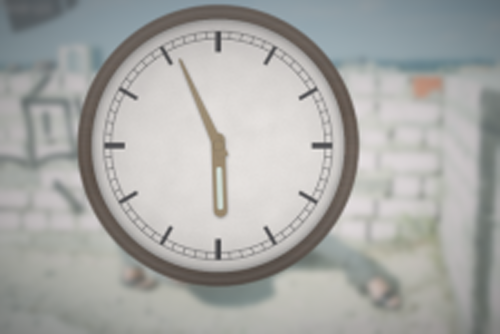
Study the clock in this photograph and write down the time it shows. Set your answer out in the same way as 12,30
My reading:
5,56
